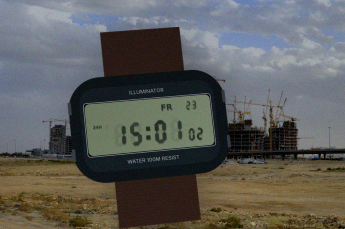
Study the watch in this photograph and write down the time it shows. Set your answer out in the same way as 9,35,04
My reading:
15,01,02
